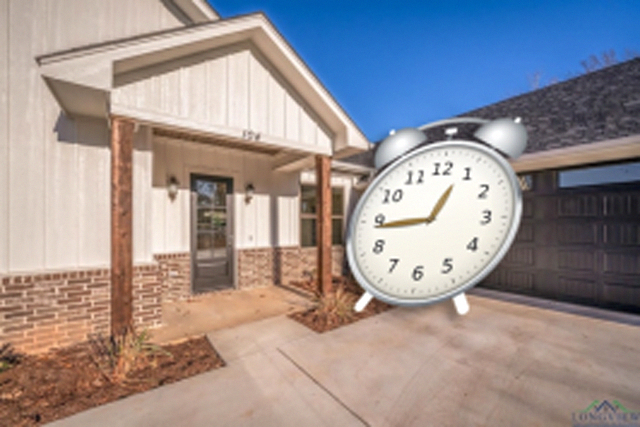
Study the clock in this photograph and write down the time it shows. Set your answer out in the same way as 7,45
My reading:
12,44
